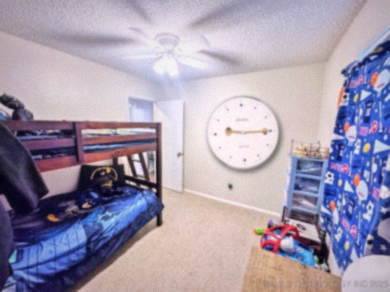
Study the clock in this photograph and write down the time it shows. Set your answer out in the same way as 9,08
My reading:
9,15
